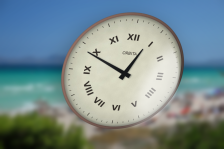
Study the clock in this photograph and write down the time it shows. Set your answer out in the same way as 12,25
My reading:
12,49
